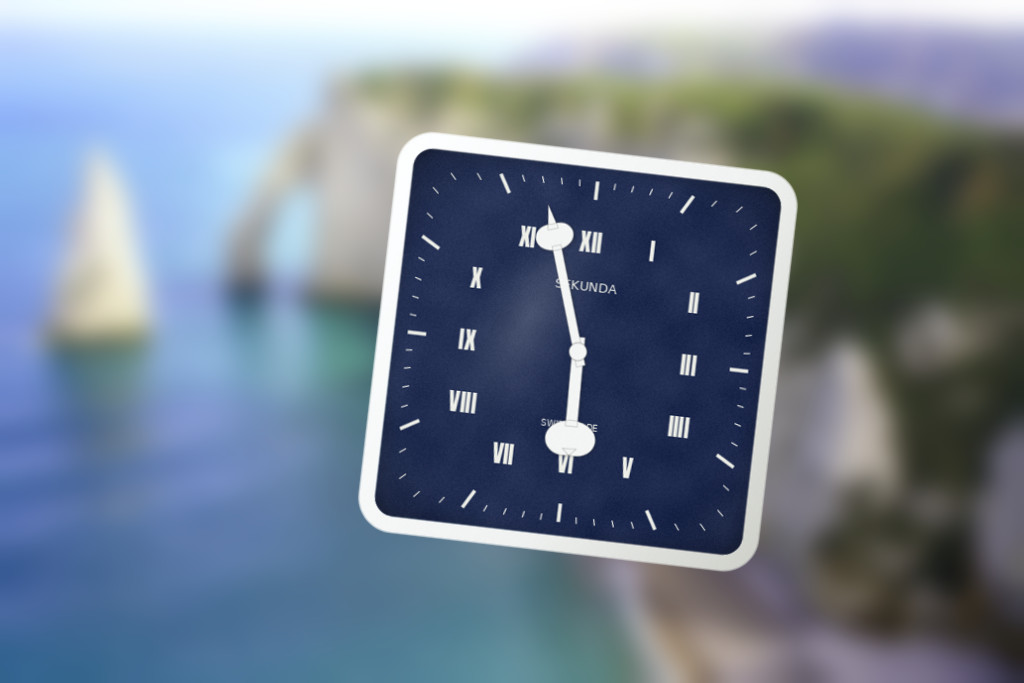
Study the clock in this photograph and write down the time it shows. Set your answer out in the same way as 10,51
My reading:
5,57
